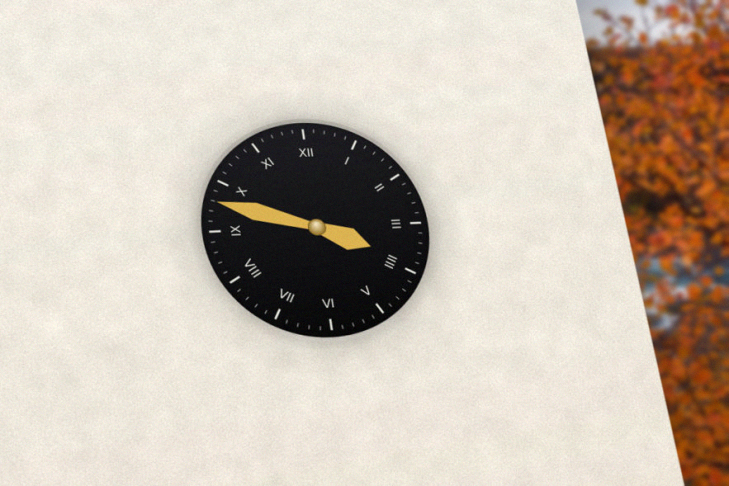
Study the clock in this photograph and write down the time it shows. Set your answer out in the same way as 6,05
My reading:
3,48
